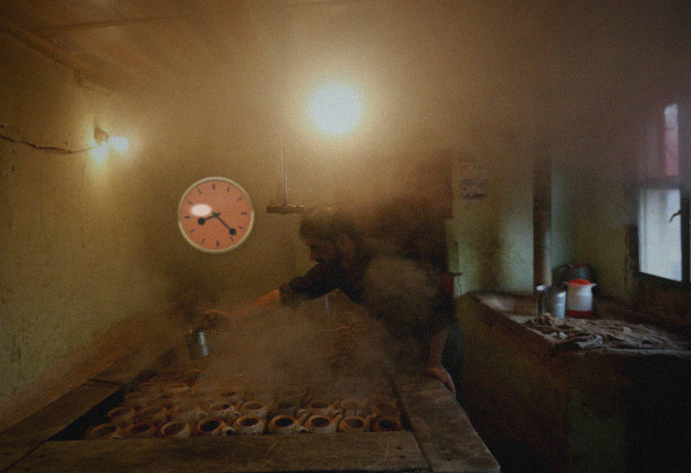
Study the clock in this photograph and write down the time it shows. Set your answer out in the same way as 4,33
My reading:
8,23
